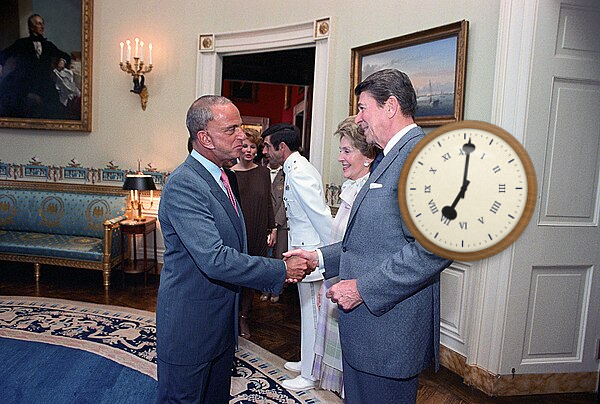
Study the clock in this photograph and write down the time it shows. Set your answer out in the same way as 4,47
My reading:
7,01
